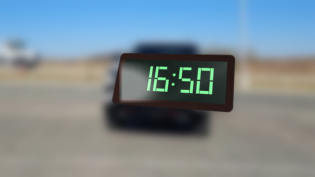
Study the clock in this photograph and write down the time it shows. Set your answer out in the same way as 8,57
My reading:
16,50
